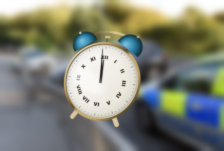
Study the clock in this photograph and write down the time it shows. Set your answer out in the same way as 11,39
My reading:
11,59
